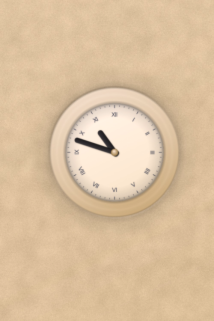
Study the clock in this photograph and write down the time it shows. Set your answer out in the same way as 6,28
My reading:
10,48
